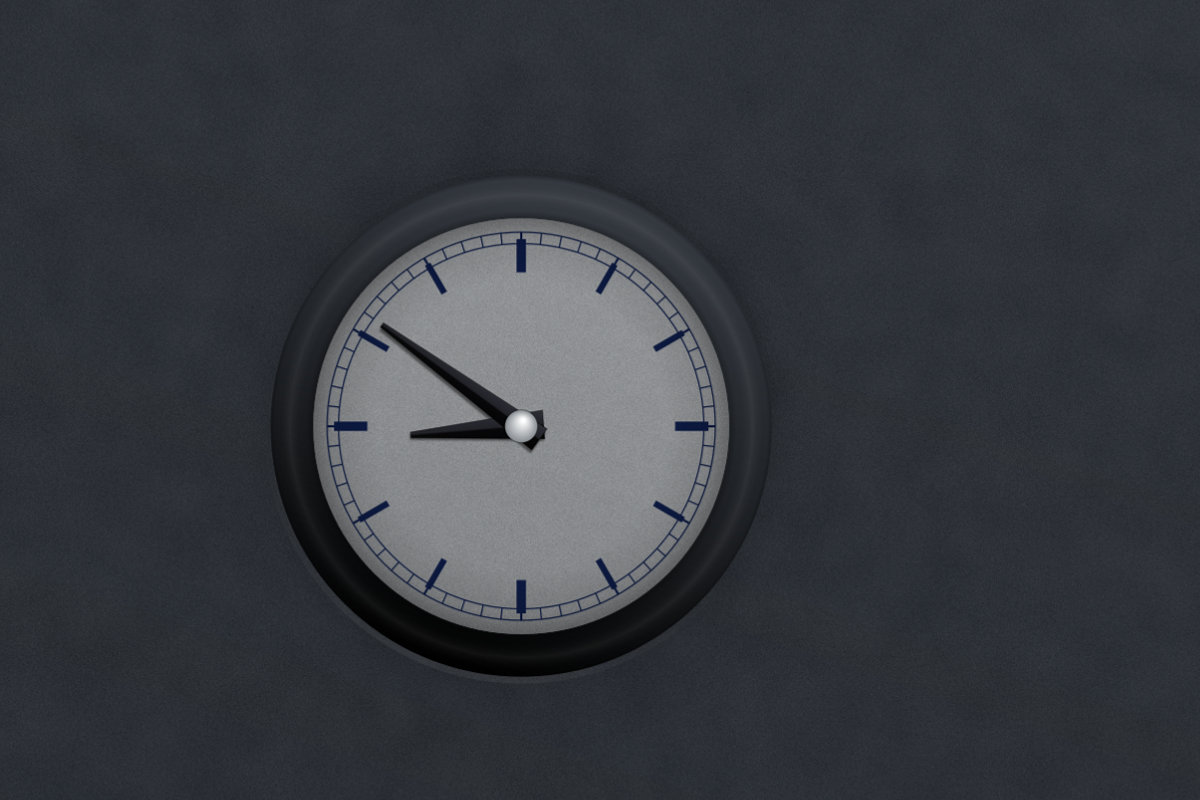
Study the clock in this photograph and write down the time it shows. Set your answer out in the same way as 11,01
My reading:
8,51
